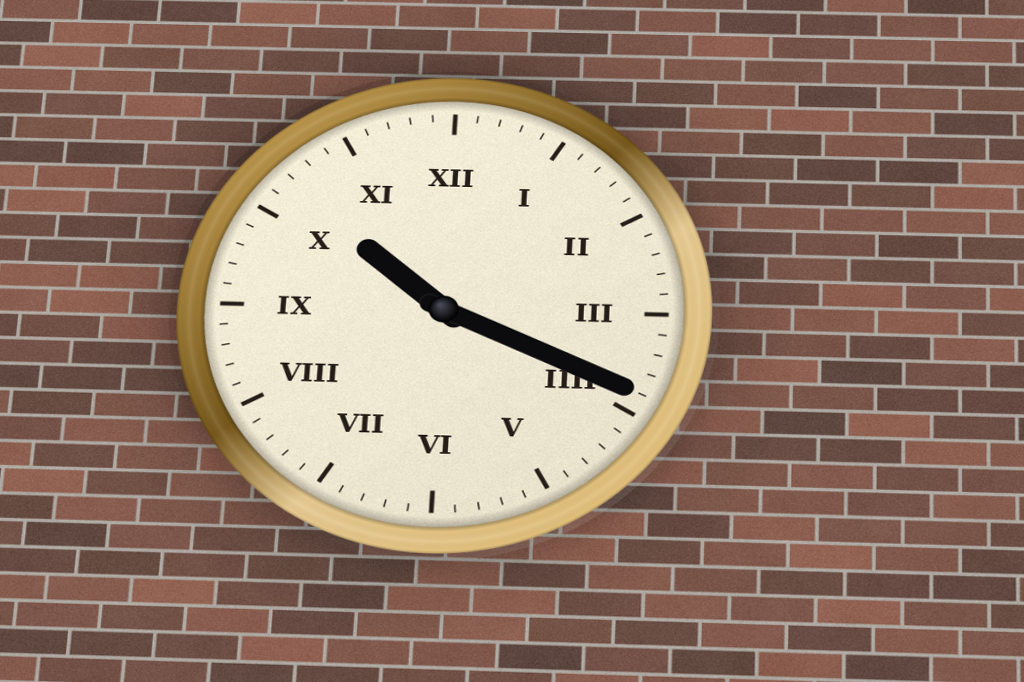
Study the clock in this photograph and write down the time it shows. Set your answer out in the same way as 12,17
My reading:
10,19
